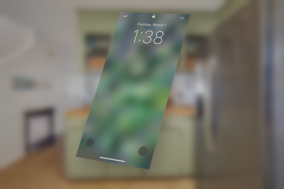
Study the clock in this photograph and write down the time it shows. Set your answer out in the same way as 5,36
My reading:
1,38
